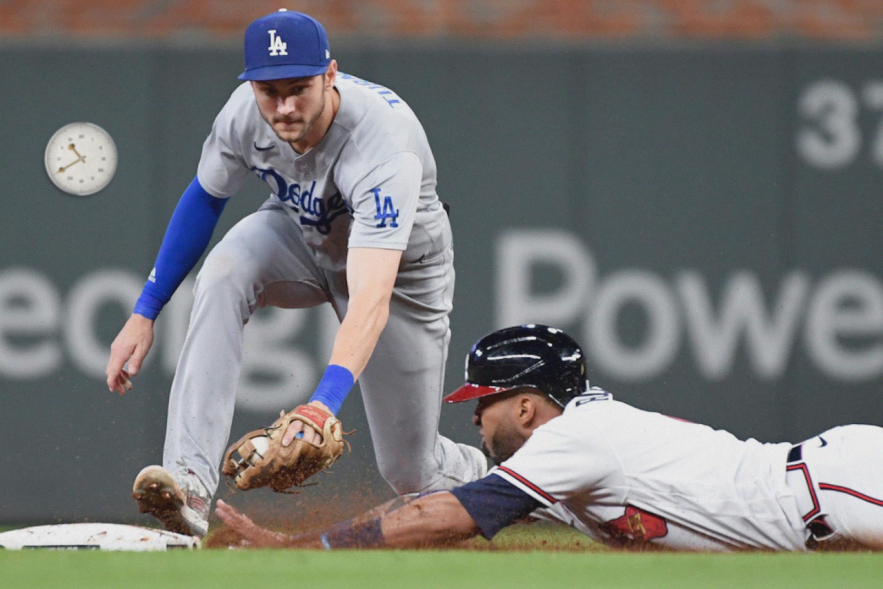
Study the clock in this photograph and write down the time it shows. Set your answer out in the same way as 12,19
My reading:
10,40
